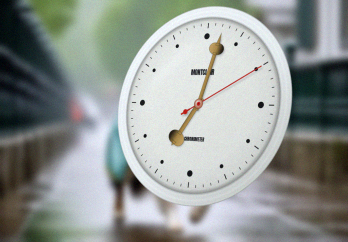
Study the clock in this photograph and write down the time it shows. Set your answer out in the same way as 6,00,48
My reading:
7,02,10
